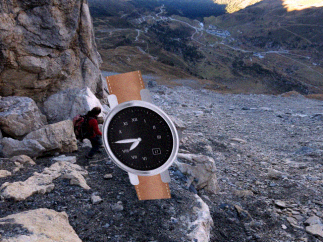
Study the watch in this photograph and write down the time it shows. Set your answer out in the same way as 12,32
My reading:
7,45
